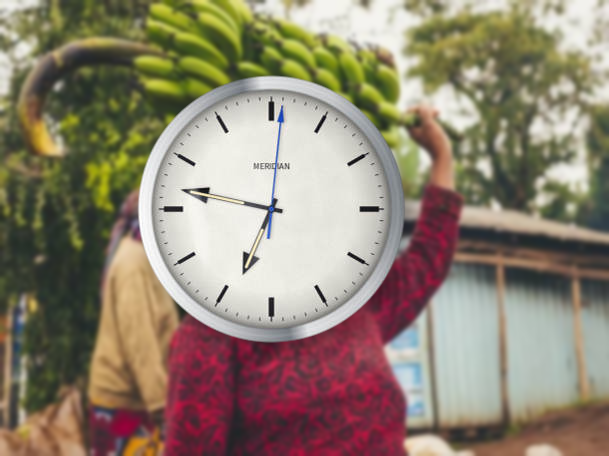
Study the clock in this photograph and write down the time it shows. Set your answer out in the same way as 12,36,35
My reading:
6,47,01
